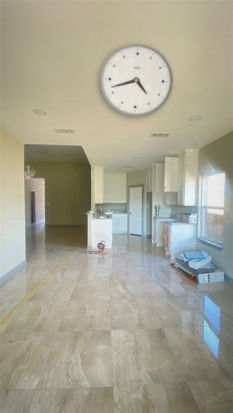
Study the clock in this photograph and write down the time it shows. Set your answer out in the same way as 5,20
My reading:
4,42
